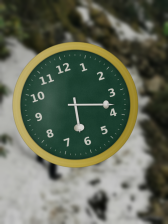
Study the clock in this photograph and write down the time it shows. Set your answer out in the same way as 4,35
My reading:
6,18
